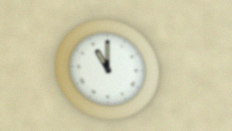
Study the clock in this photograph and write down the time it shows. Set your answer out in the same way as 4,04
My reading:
11,00
